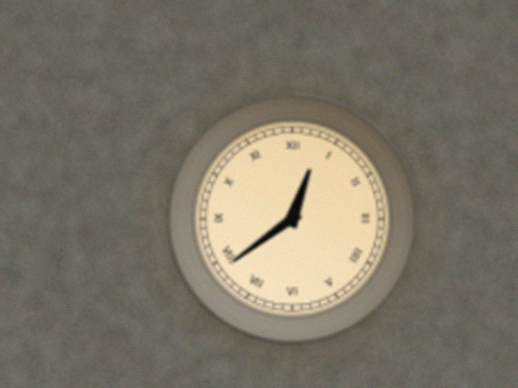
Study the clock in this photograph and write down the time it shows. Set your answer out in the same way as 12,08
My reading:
12,39
